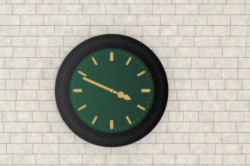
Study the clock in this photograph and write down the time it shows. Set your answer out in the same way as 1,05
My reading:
3,49
